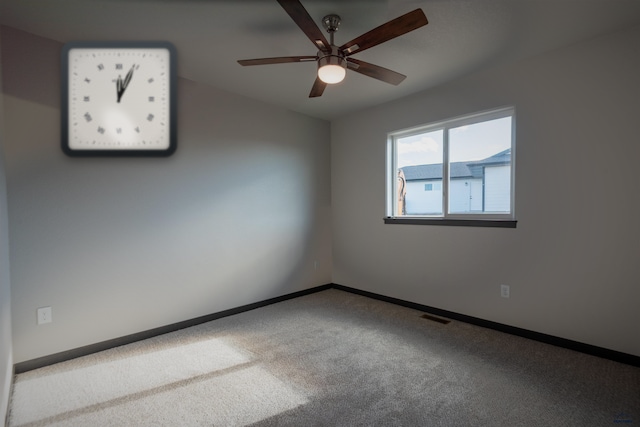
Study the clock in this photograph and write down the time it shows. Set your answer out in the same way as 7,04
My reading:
12,04
